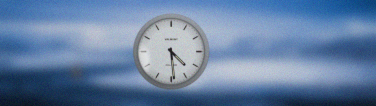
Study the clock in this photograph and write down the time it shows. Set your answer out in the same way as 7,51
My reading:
4,29
